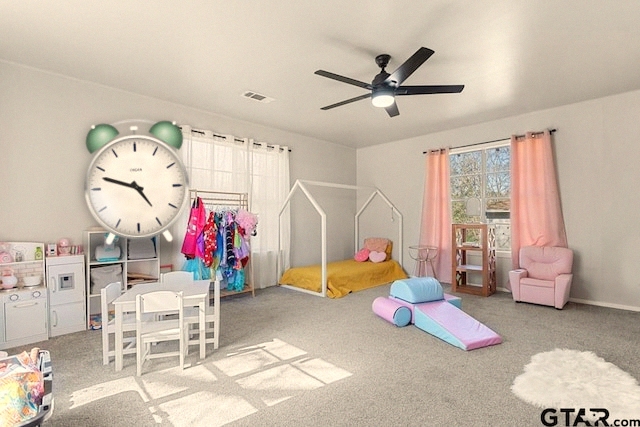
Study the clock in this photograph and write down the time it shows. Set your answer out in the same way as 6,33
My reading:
4,48
